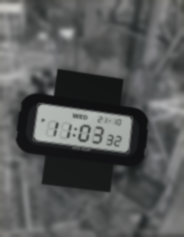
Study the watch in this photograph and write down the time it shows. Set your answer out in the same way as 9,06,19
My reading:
11,03,32
